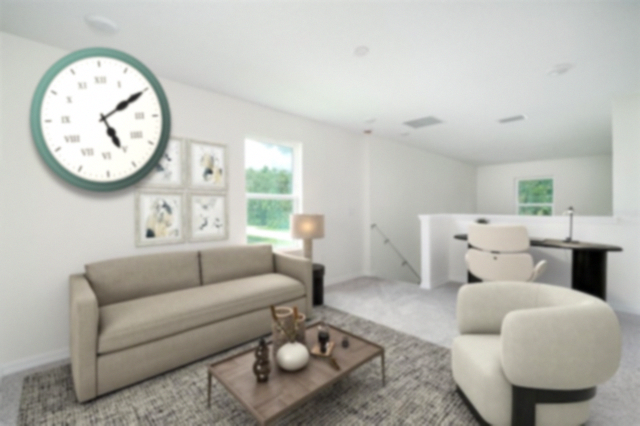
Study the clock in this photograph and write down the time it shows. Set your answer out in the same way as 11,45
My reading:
5,10
